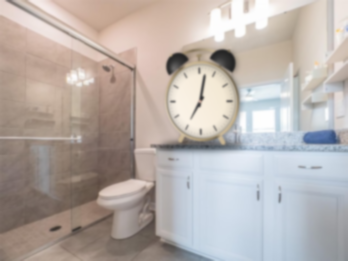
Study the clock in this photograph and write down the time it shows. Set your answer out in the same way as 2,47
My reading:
7,02
